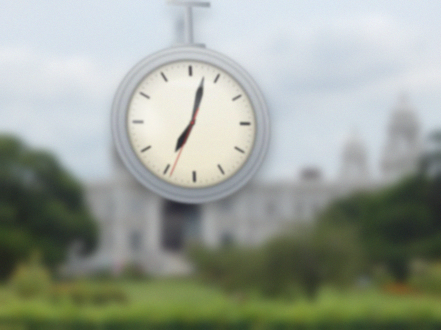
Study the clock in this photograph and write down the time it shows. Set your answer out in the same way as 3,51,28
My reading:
7,02,34
